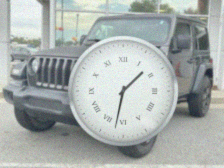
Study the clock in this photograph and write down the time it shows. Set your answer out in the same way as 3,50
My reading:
1,32
